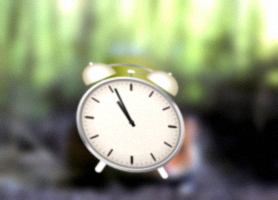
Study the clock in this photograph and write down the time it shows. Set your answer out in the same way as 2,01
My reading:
10,56
